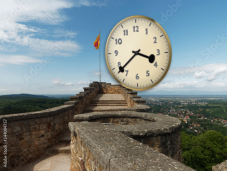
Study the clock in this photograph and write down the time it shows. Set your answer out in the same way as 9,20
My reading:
3,38
